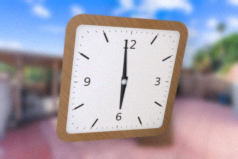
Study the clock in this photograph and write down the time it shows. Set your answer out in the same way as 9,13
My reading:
5,59
